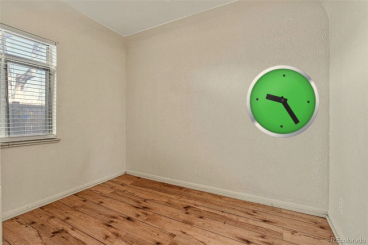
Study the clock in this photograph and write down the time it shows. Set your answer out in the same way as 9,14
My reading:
9,24
